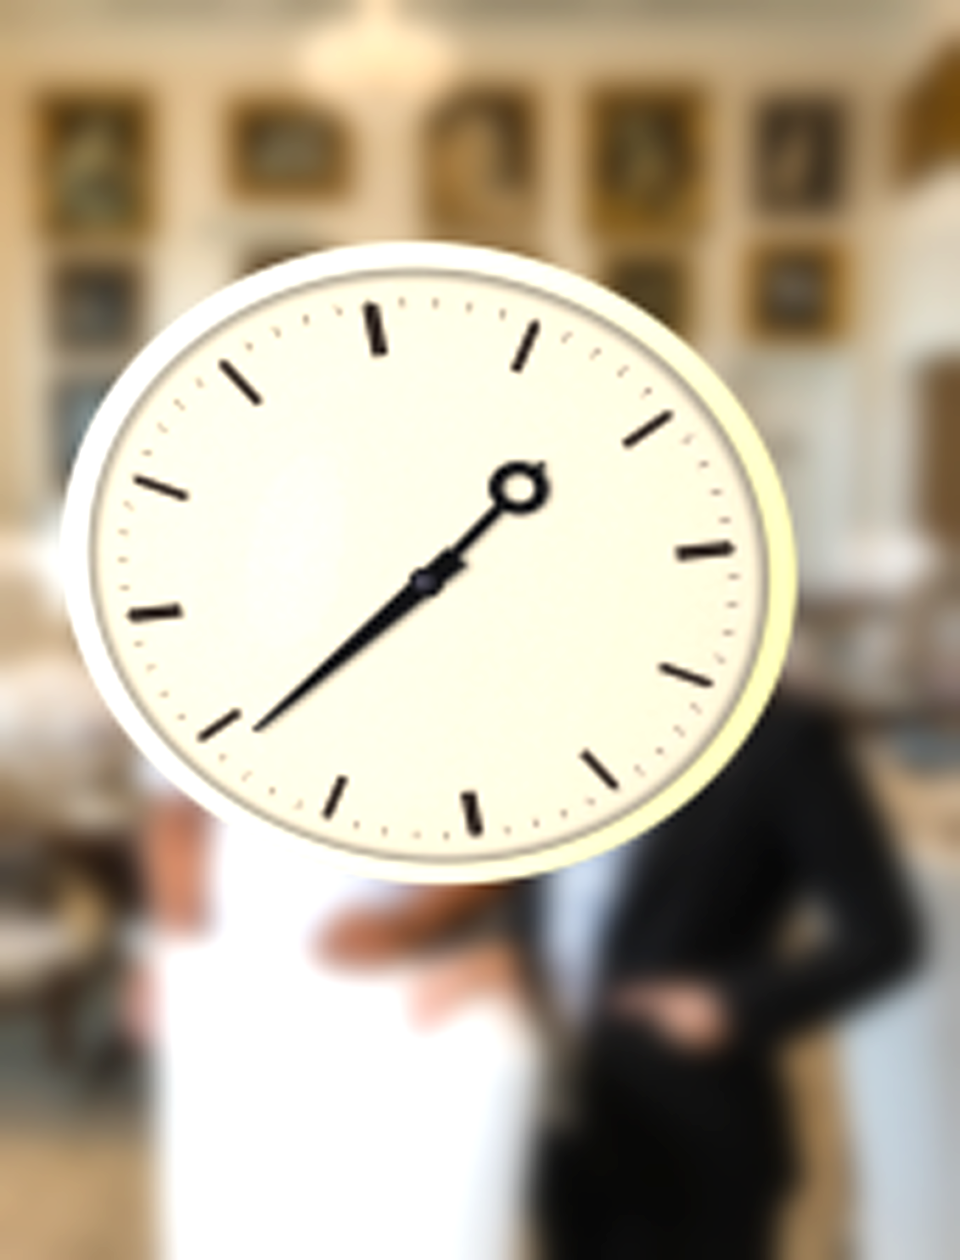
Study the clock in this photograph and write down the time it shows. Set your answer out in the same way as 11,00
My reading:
1,39
